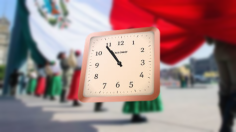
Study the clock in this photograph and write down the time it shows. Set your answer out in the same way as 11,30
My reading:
10,54
